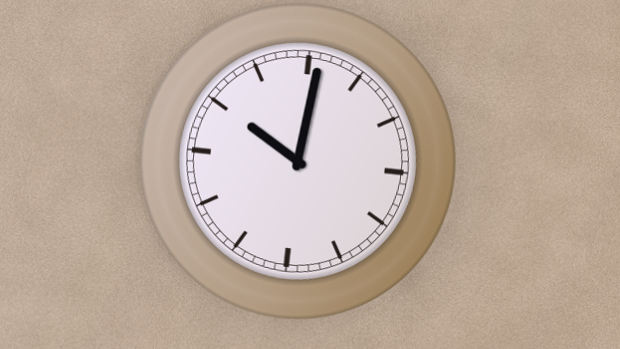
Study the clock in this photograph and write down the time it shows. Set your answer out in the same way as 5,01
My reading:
10,01
